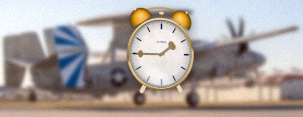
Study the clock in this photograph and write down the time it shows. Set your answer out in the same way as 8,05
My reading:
1,45
